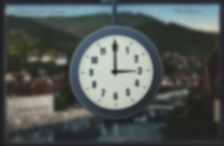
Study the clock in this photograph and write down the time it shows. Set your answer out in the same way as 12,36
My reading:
3,00
